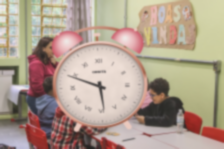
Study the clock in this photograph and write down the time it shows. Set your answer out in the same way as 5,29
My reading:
5,49
